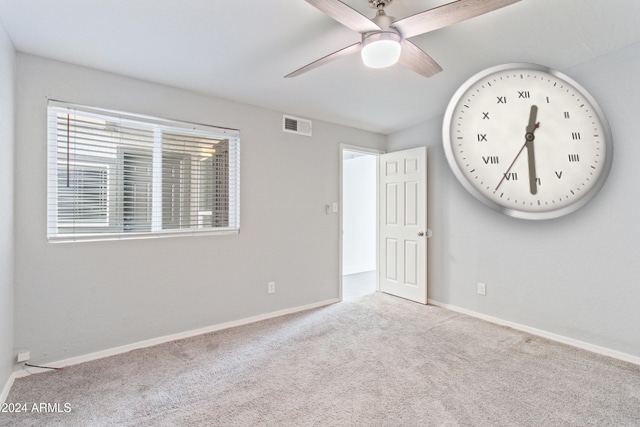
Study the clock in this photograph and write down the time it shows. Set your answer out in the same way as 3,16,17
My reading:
12,30,36
